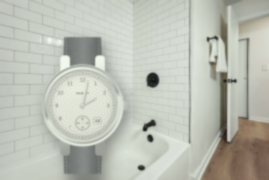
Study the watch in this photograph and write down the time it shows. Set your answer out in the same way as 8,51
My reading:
2,02
